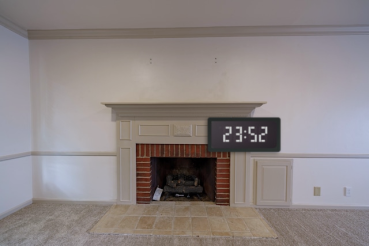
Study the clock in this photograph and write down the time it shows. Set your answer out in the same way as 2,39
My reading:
23,52
